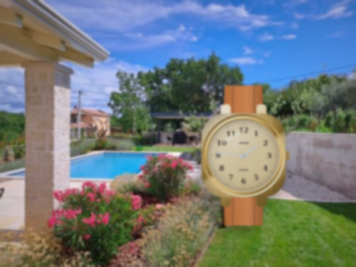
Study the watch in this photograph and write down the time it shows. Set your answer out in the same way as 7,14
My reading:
1,46
